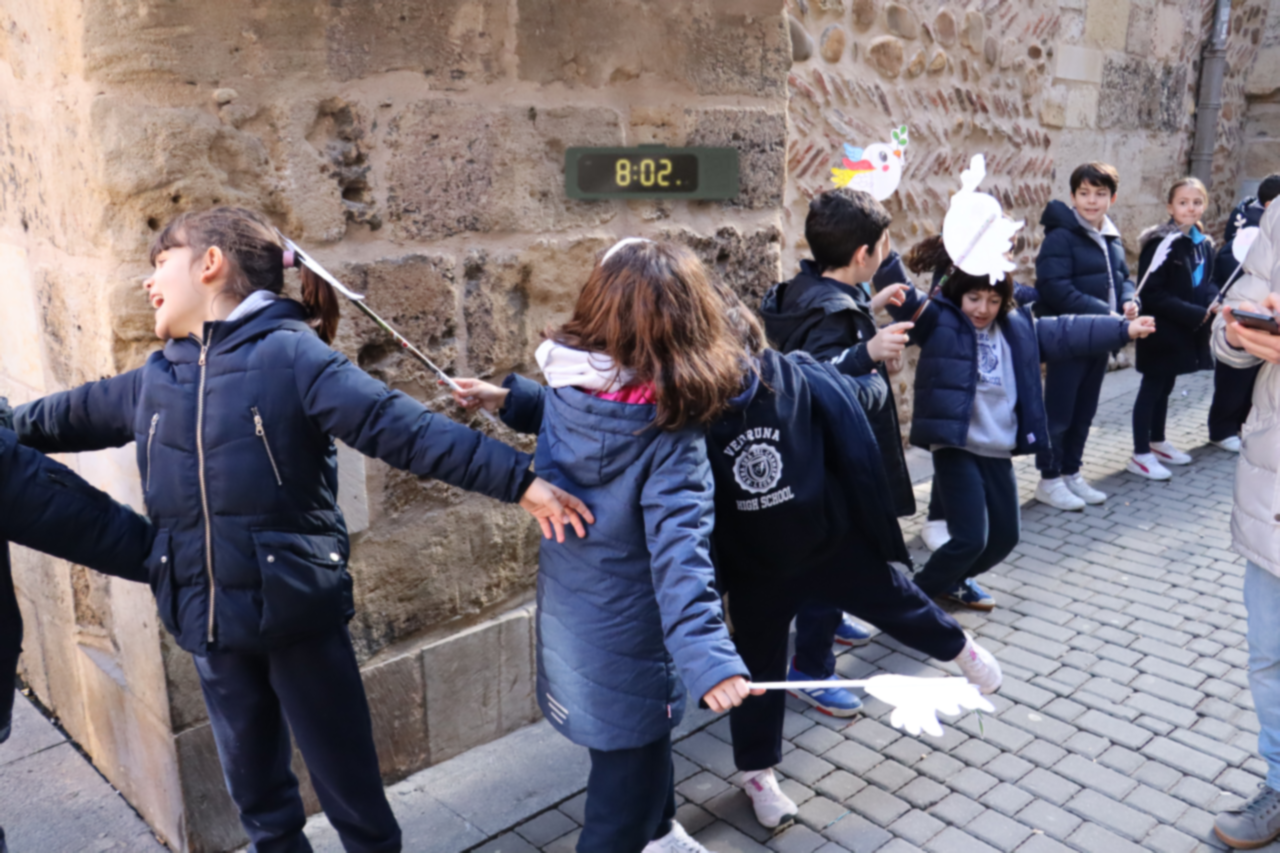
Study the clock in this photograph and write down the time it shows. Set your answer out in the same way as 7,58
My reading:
8,02
